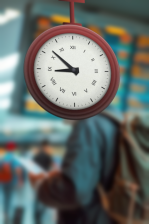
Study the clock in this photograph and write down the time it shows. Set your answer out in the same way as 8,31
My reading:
8,52
